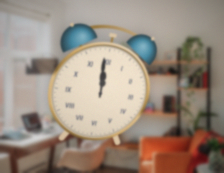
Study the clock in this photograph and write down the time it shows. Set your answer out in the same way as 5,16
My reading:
11,59
